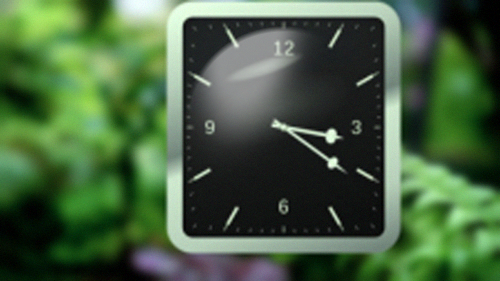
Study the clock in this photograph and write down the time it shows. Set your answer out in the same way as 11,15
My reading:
3,21
